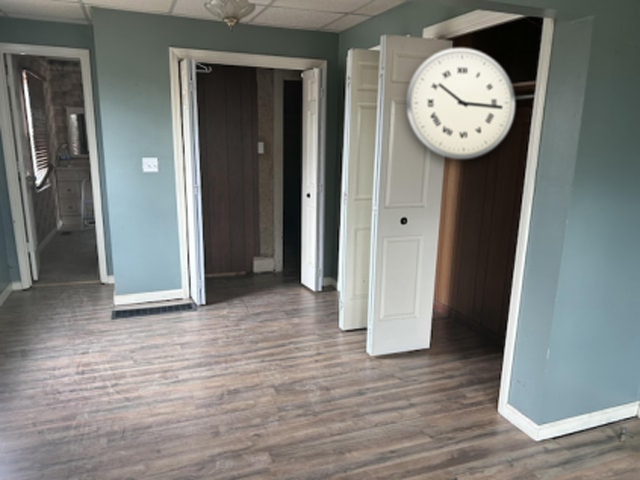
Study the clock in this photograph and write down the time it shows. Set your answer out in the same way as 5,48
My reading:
10,16
